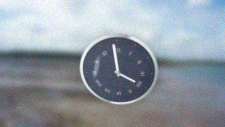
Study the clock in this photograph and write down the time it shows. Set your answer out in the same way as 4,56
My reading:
3,59
